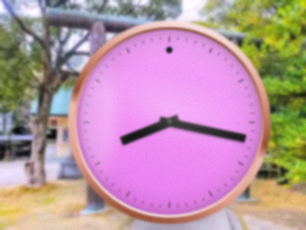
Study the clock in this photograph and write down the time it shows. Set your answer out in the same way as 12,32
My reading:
8,17
